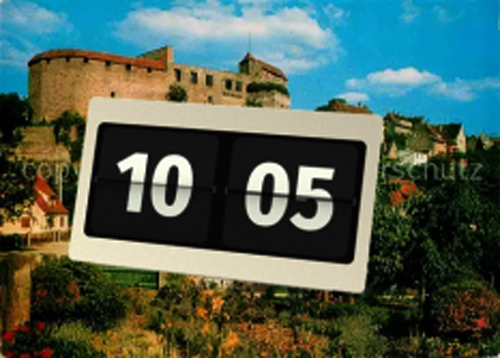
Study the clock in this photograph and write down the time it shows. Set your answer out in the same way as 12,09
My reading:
10,05
